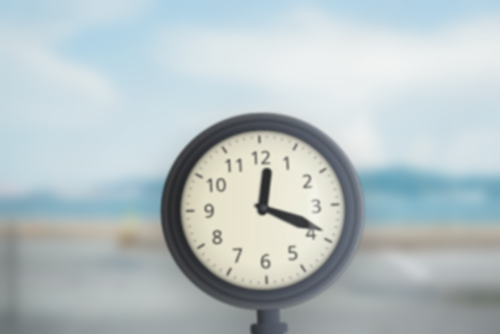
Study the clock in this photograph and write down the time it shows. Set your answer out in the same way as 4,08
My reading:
12,19
